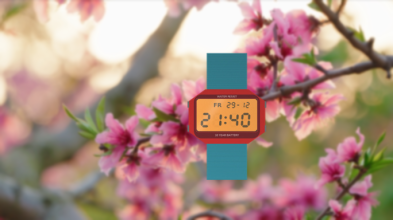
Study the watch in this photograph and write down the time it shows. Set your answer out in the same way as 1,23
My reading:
21,40
